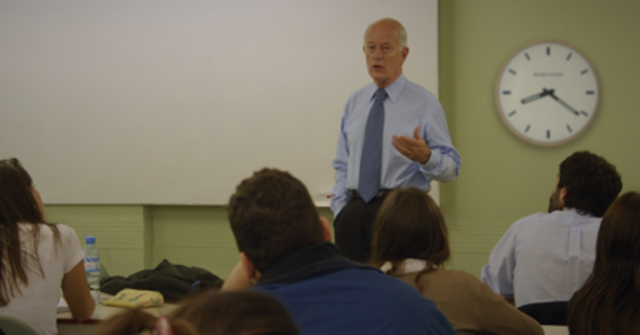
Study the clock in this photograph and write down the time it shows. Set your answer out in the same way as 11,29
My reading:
8,21
